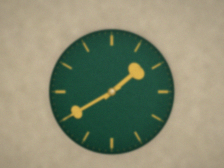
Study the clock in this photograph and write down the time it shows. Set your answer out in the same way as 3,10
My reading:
1,40
